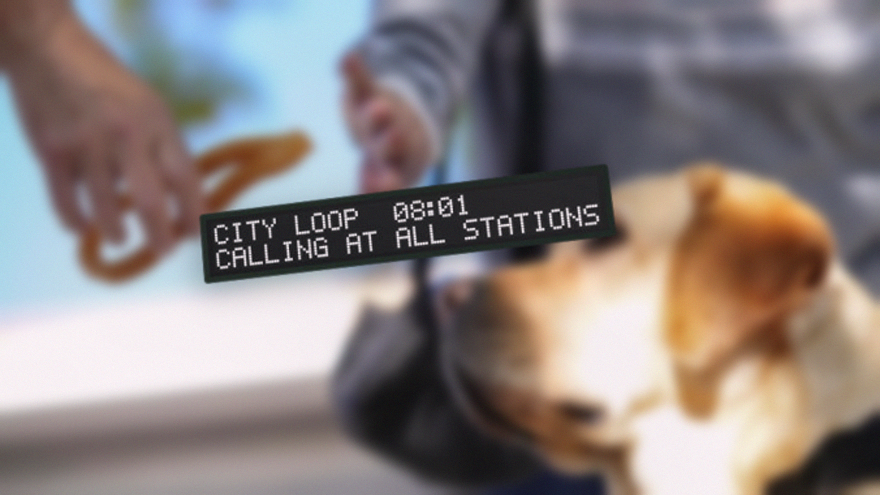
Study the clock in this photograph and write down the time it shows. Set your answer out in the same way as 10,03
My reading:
8,01
